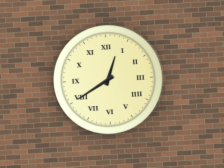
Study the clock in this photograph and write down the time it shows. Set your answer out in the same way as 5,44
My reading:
12,40
